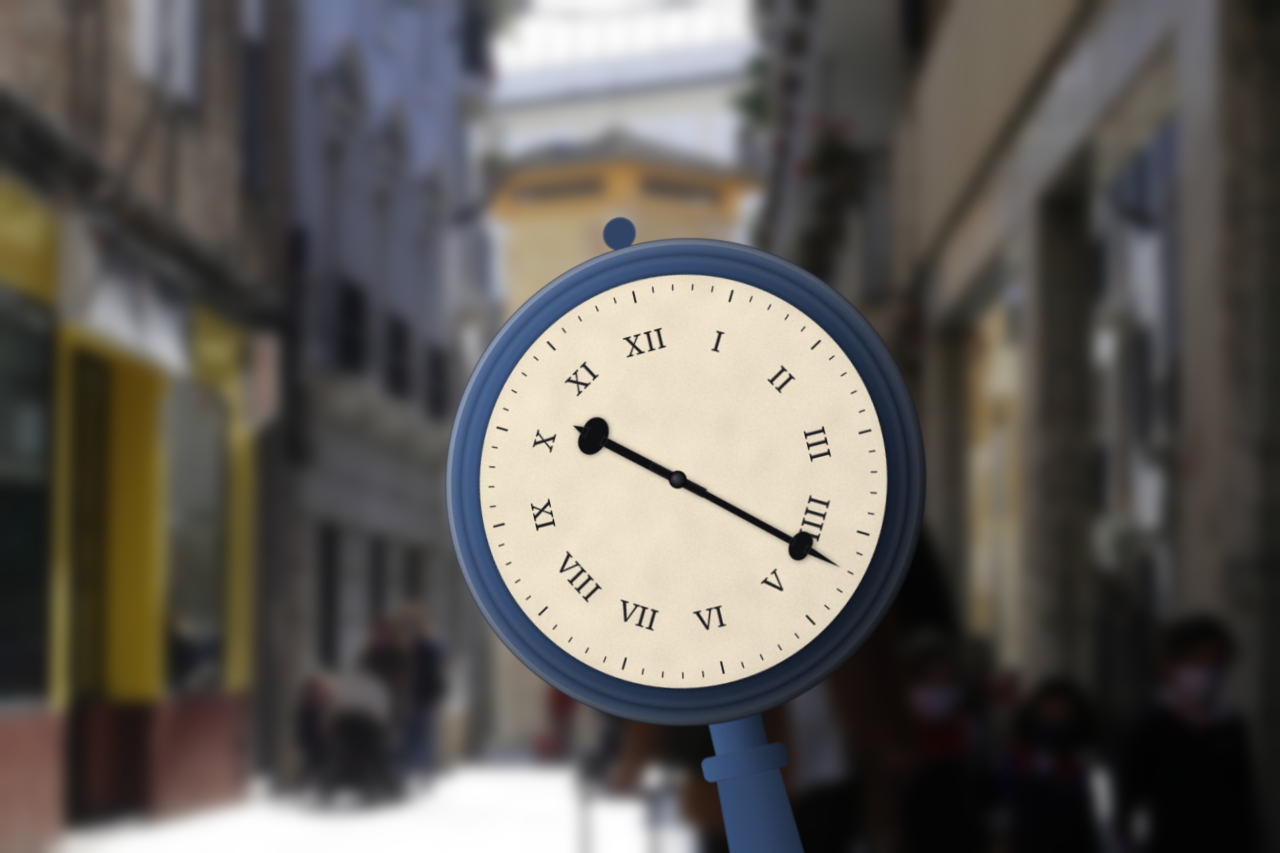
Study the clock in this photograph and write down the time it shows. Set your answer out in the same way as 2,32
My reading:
10,22
